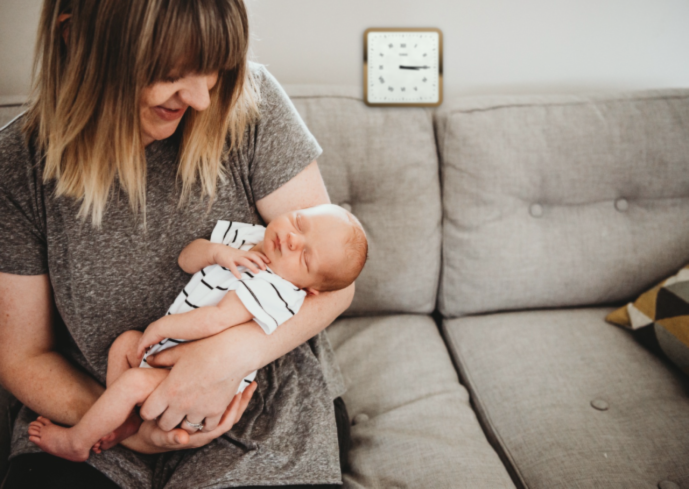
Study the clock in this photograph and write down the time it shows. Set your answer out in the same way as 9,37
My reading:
3,15
